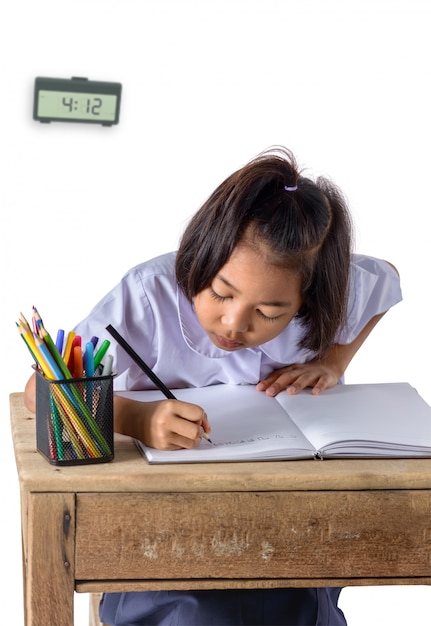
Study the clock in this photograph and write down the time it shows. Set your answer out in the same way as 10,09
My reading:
4,12
